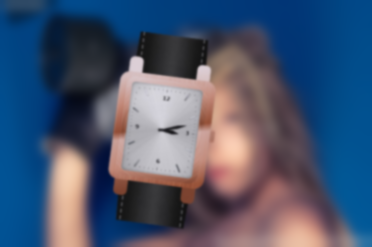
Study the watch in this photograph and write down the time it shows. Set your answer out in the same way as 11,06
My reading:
3,12
